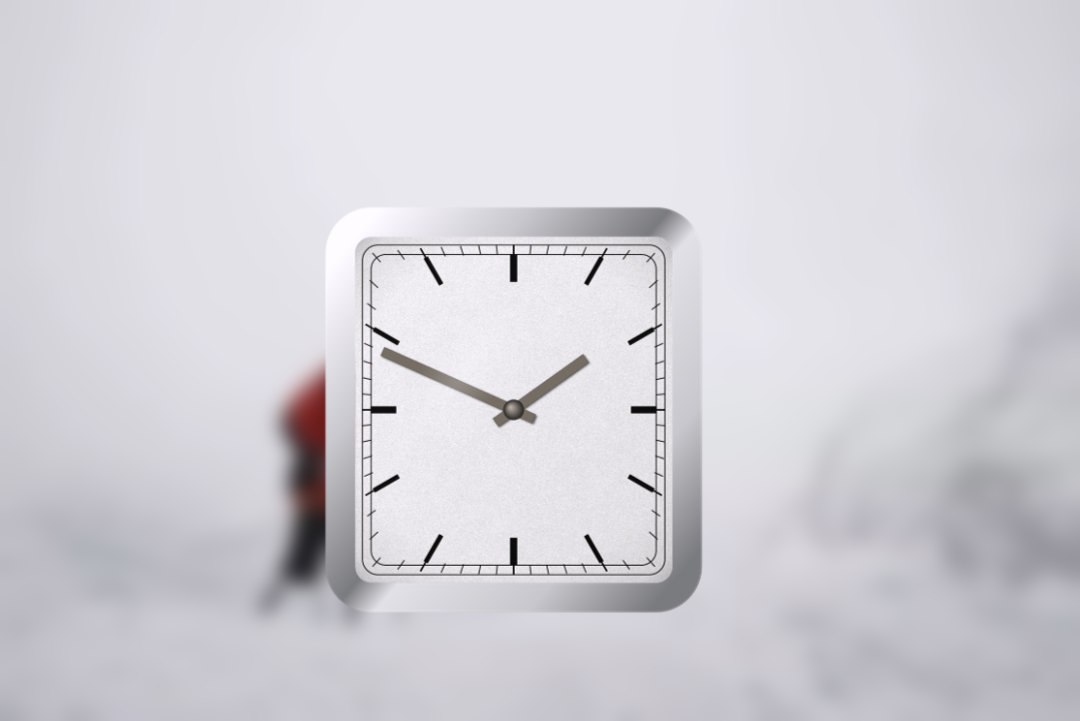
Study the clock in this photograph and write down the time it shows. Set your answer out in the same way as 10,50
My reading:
1,49
